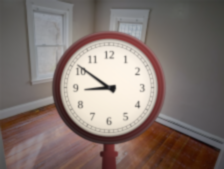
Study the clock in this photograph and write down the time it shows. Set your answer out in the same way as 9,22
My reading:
8,51
